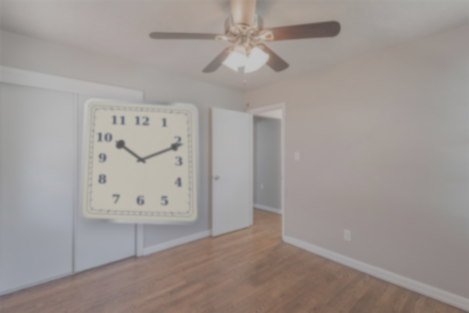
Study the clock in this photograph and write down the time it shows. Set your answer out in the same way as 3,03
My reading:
10,11
